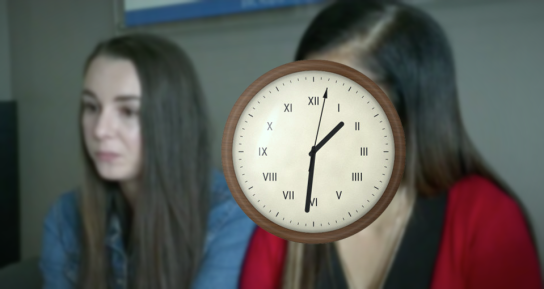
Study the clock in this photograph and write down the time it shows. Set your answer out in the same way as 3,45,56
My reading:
1,31,02
